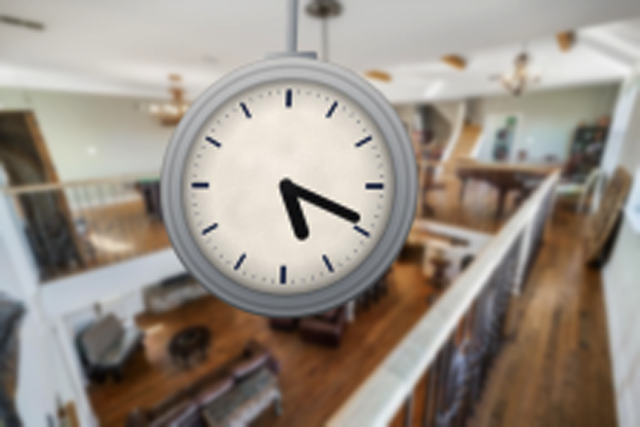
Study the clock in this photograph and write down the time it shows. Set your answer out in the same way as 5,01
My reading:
5,19
